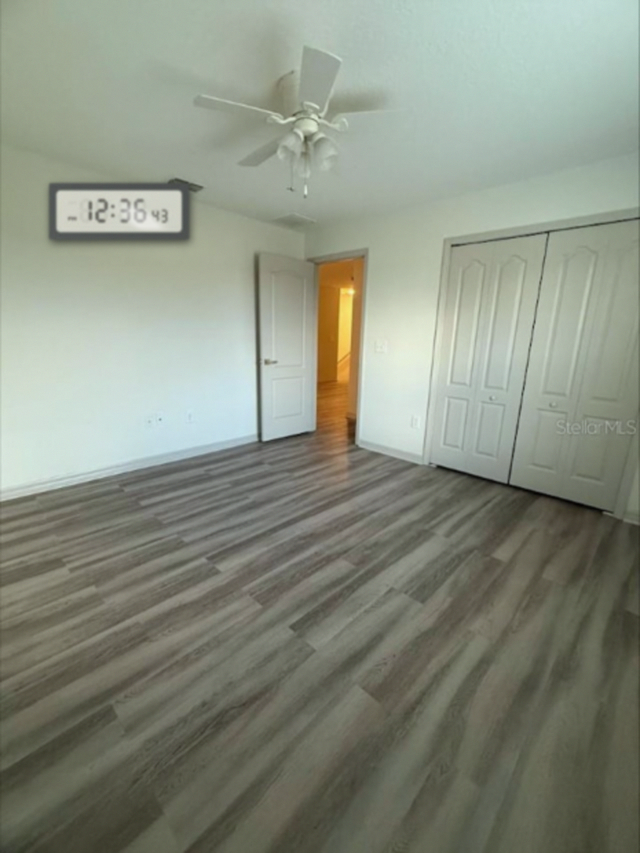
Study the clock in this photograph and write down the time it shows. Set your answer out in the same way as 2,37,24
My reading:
12,36,43
